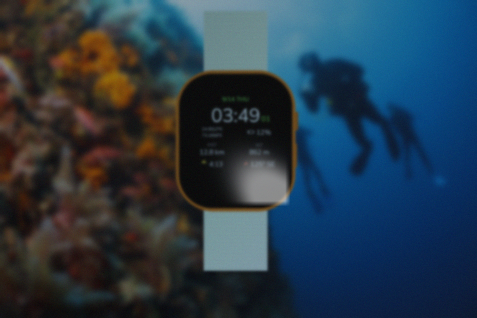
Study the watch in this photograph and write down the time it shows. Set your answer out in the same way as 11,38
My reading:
3,49
